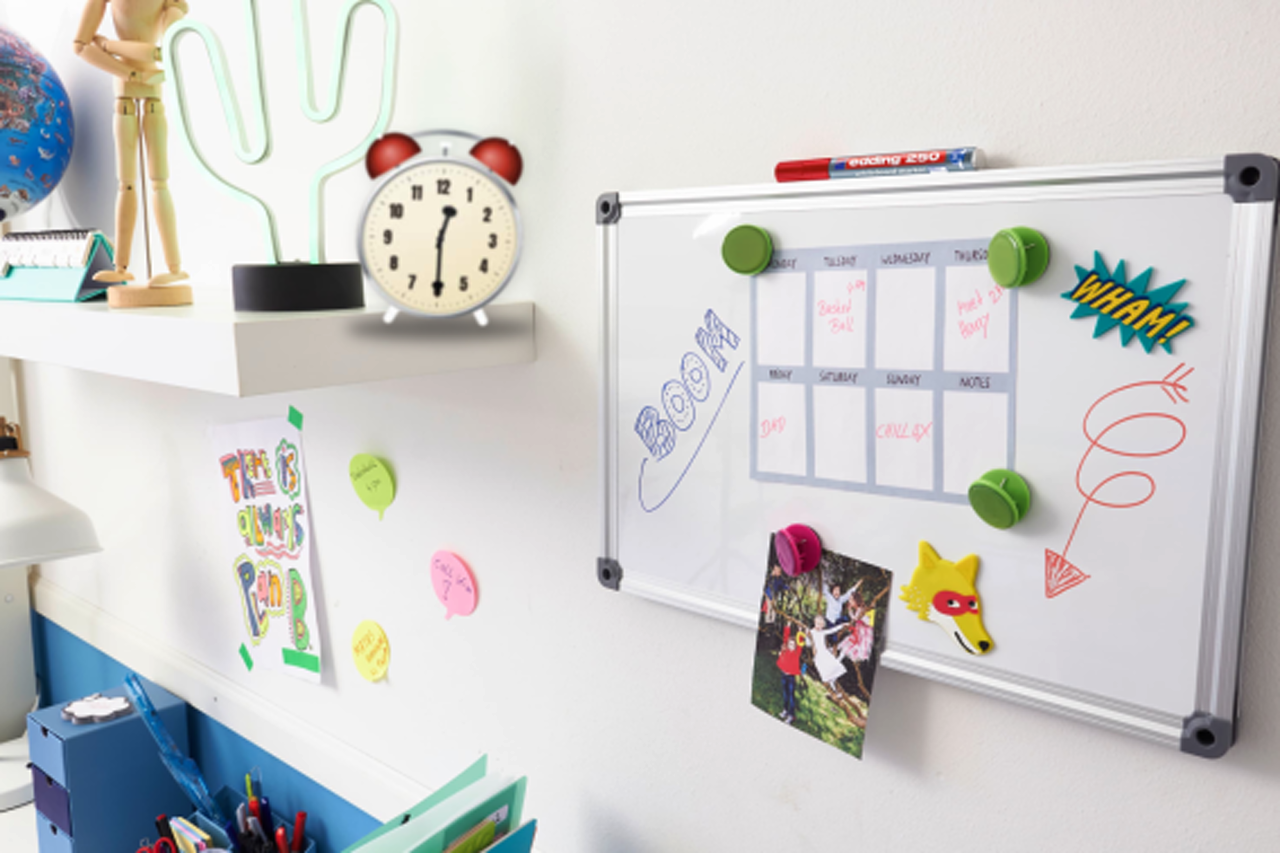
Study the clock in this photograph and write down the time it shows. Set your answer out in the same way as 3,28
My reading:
12,30
